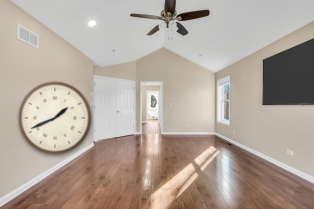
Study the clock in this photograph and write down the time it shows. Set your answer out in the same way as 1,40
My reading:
1,41
